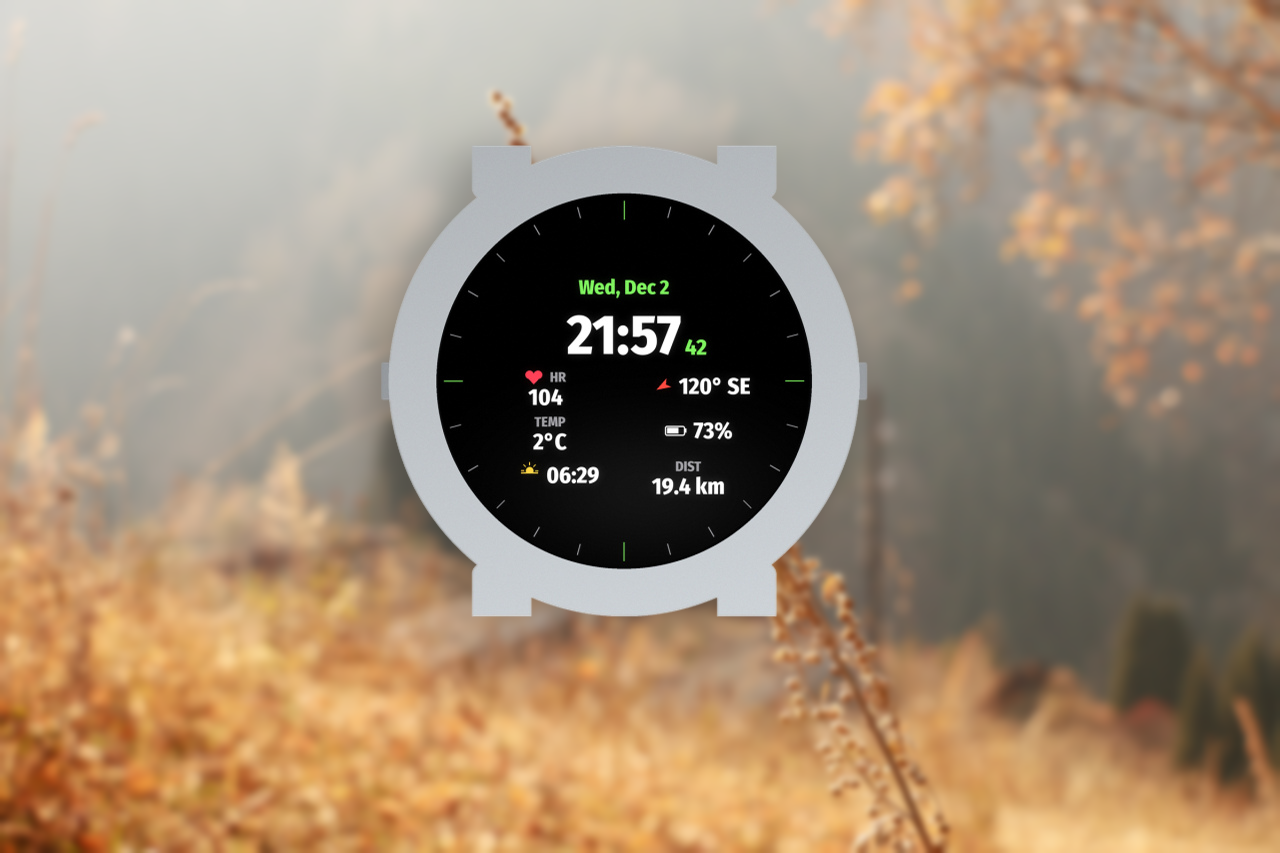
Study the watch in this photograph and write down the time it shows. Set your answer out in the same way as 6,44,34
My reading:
21,57,42
